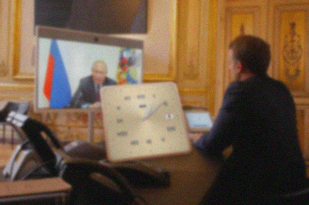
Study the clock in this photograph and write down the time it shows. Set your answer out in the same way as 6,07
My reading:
1,09
